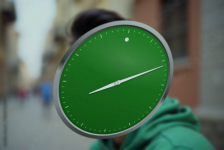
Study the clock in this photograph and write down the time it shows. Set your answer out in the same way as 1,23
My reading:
8,11
